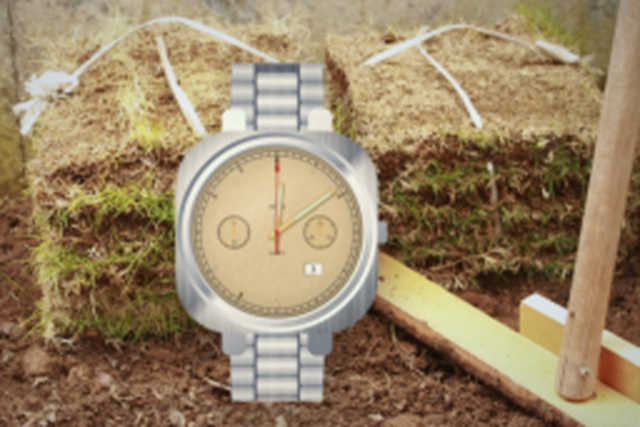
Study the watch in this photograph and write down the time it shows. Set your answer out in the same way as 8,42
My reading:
12,09
